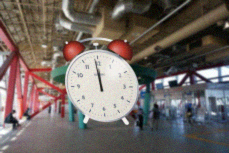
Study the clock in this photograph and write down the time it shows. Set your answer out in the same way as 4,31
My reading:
11,59
